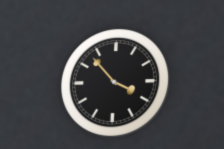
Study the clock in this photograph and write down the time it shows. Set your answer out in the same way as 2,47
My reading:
3,53
